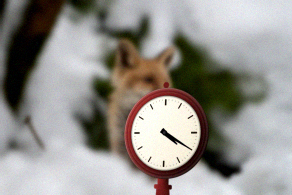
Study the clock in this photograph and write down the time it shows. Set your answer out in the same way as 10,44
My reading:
4,20
